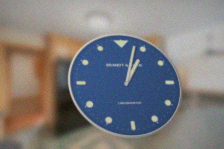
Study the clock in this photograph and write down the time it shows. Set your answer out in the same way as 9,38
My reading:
1,03
